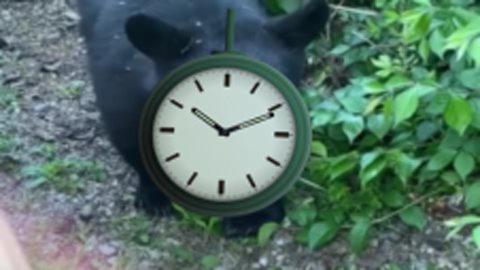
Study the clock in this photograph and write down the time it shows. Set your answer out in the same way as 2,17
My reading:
10,11
